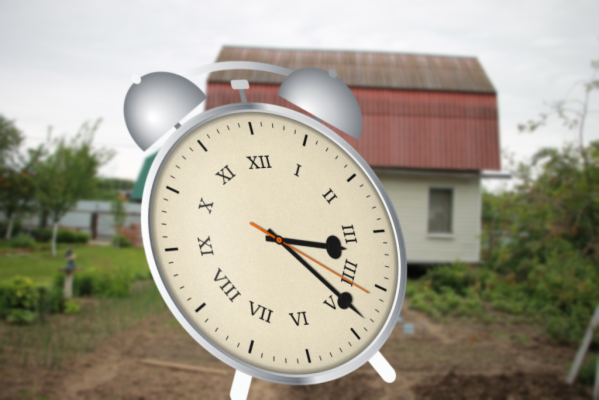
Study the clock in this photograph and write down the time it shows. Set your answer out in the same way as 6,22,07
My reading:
3,23,21
